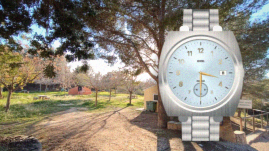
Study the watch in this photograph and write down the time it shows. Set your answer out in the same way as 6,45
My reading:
3,30
